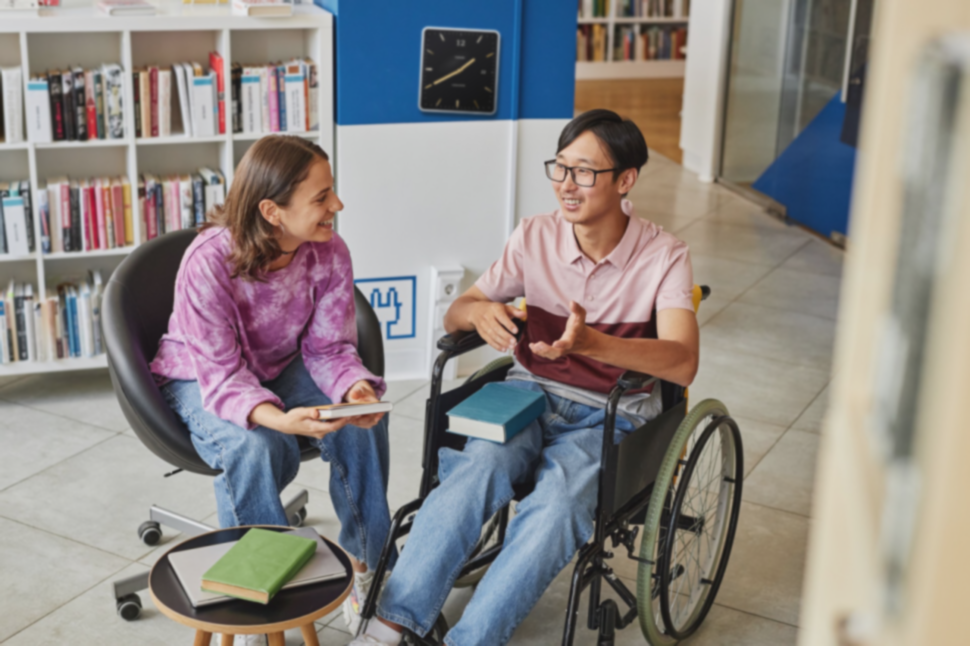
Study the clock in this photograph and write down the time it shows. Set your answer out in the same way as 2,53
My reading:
1,40
